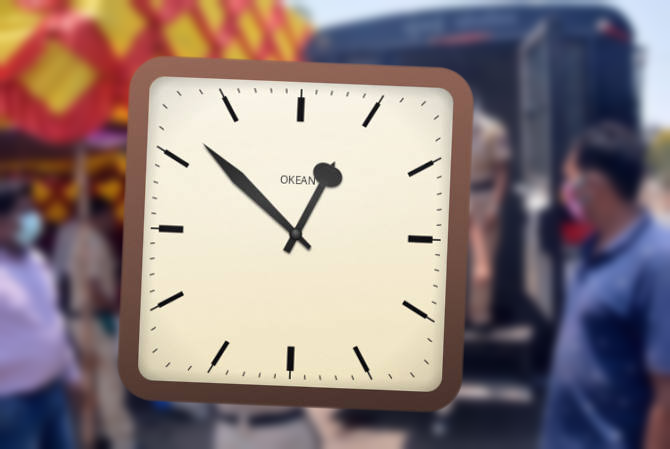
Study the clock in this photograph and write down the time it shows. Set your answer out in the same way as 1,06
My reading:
12,52
